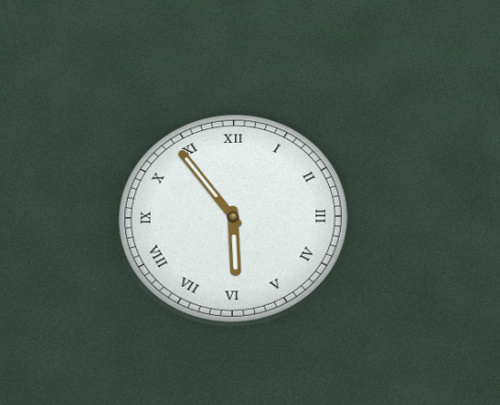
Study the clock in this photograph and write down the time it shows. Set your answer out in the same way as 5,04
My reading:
5,54
